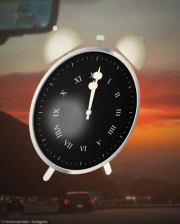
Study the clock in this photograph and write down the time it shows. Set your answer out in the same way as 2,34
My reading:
12,01
